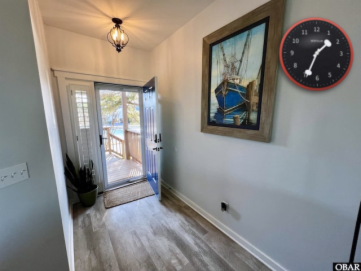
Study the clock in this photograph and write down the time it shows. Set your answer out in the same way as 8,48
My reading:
1,34
